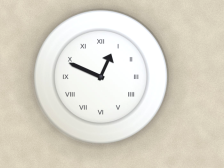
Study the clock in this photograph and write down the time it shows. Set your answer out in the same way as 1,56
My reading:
12,49
